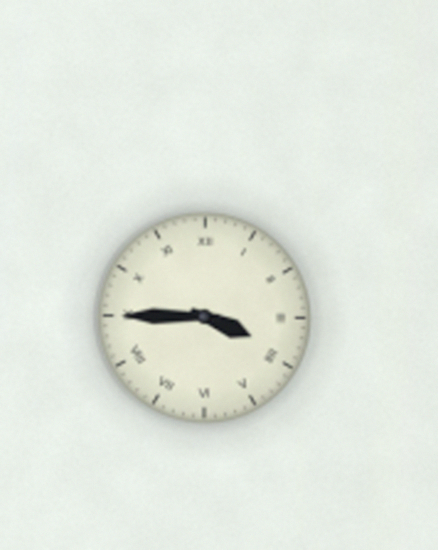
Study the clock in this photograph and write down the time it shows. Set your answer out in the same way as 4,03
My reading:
3,45
